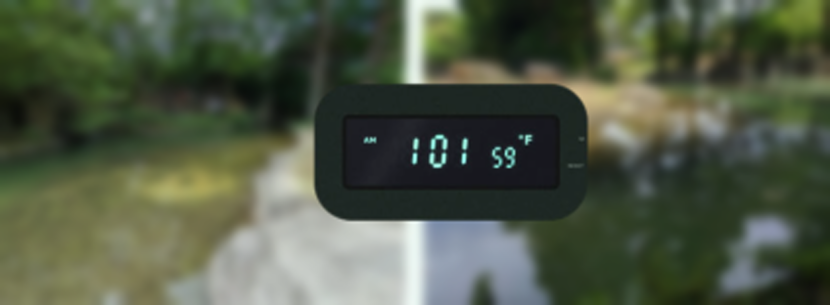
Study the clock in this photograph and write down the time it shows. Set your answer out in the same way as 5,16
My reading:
1,01
